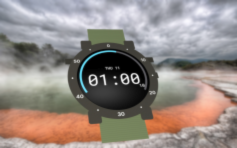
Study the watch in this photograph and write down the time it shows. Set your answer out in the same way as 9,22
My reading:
1,00
